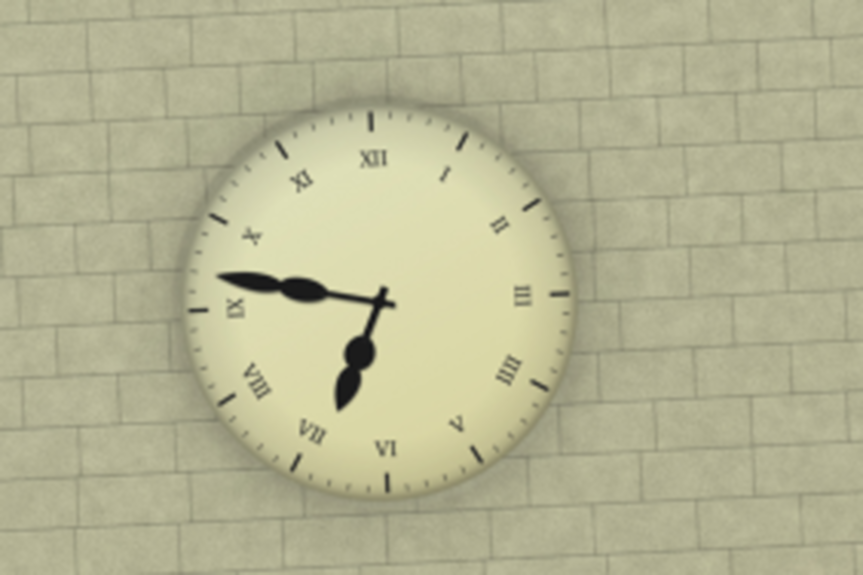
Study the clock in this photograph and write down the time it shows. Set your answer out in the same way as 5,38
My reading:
6,47
